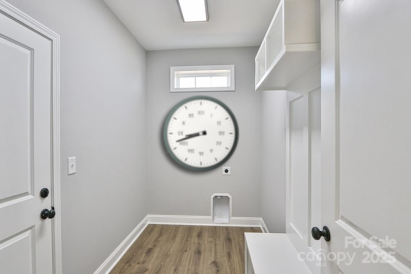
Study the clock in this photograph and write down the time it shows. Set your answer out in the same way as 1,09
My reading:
8,42
